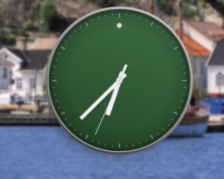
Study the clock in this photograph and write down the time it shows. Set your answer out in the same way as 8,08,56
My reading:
6,37,34
